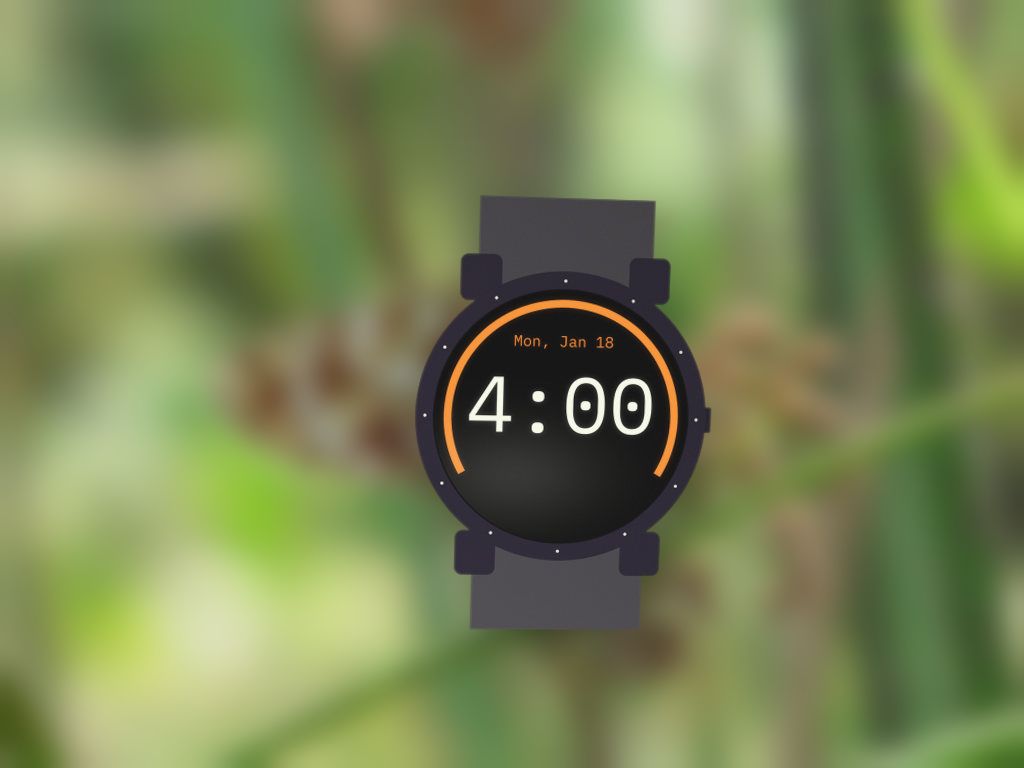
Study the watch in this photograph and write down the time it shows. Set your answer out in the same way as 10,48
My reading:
4,00
